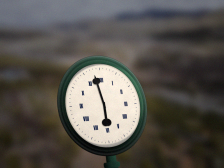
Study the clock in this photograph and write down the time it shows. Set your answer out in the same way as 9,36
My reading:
5,58
